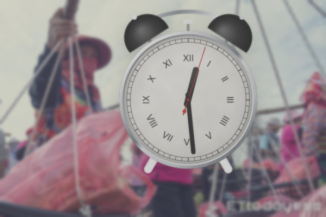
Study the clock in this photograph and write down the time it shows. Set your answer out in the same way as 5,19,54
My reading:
12,29,03
